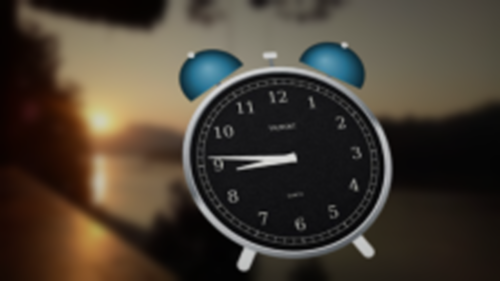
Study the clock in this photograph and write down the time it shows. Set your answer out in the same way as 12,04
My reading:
8,46
